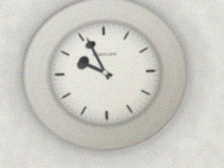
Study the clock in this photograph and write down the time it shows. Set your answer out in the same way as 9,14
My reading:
9,56
